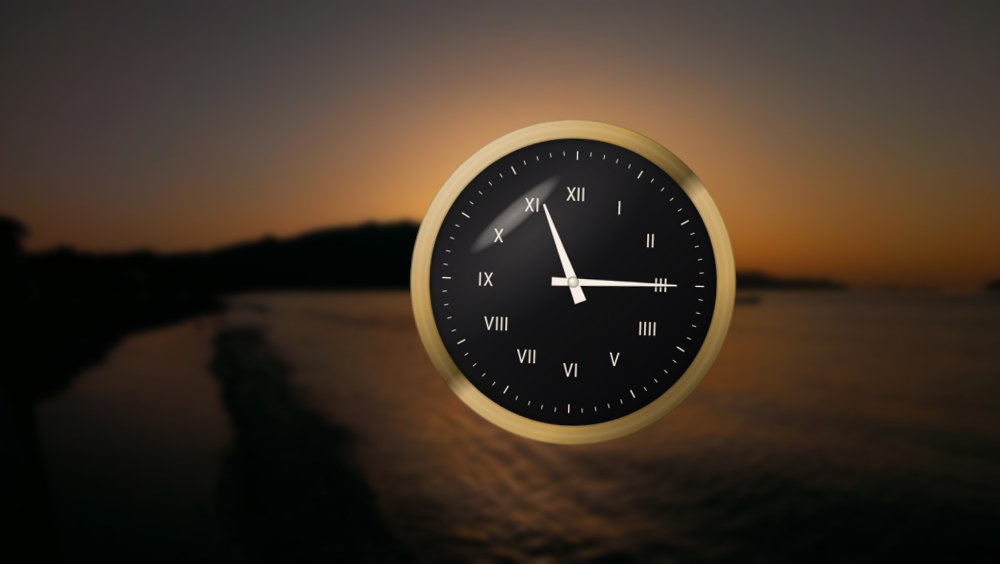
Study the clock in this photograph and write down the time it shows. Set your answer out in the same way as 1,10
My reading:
11,15
